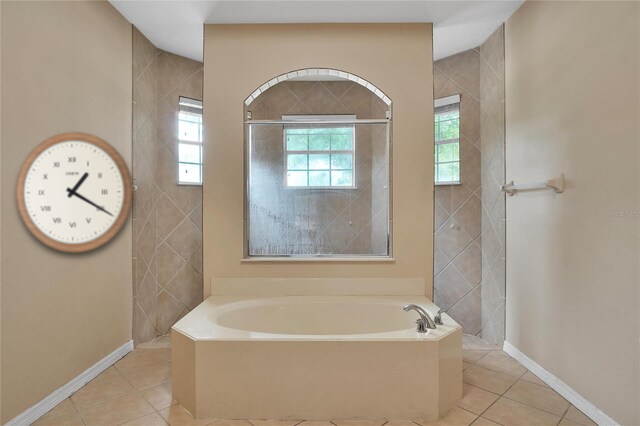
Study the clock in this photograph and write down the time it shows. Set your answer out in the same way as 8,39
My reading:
1,20
